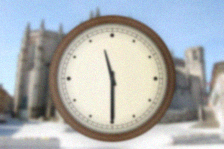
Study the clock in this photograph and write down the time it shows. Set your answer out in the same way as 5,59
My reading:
11,30
